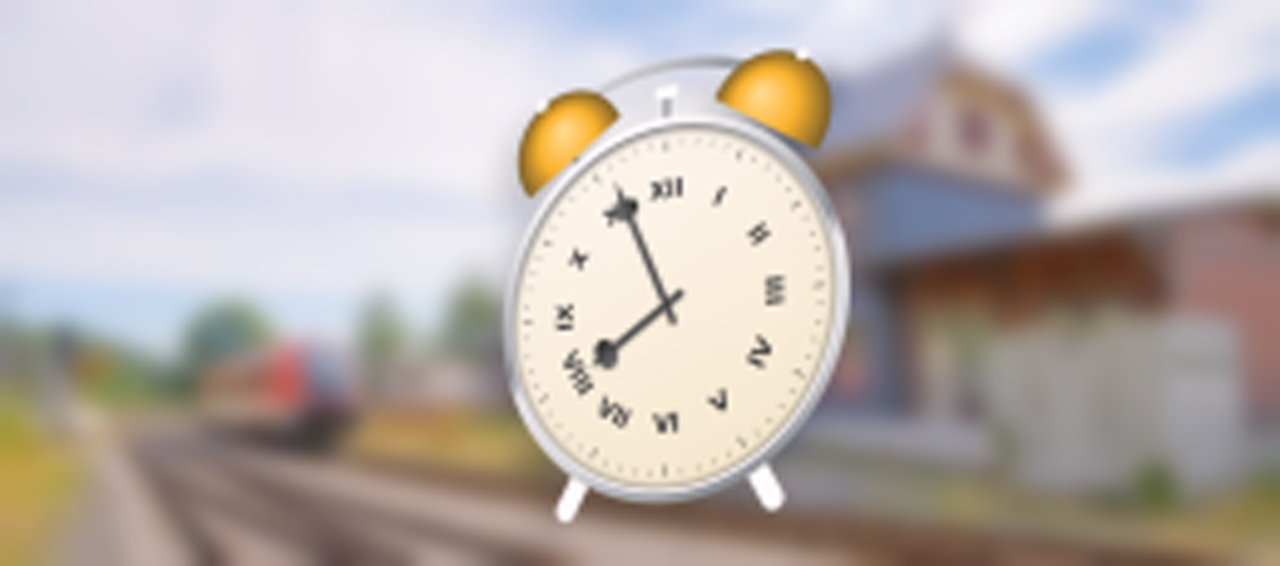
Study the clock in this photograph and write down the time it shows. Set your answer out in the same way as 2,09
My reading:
7,56
